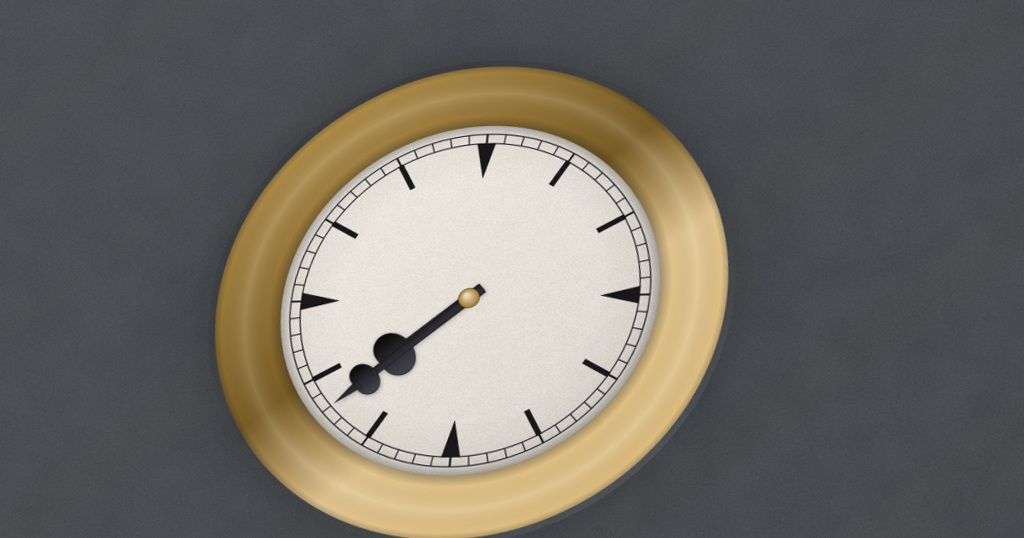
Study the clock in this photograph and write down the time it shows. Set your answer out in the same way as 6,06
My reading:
7,38
